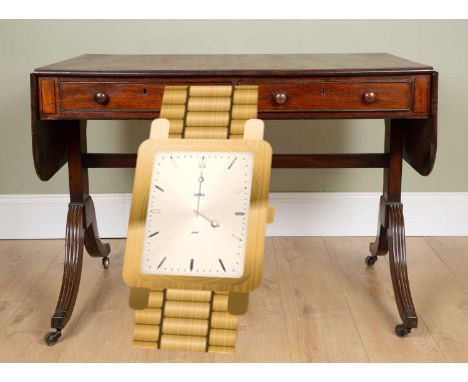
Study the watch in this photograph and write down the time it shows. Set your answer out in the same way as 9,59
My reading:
4,00
